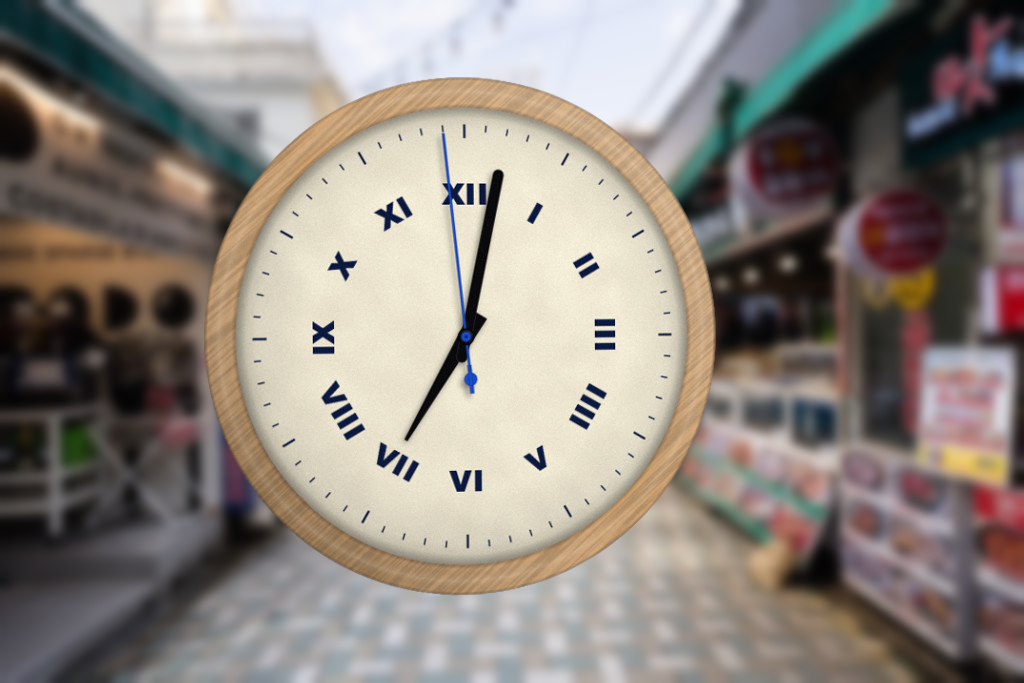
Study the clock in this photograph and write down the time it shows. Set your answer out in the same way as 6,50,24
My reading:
7,01,59
